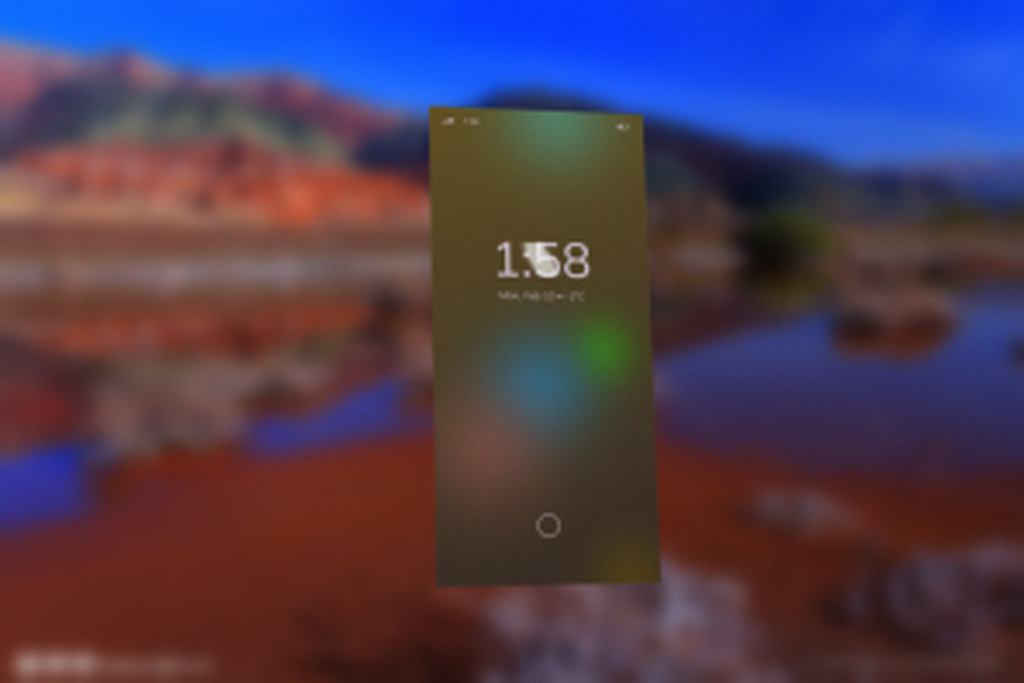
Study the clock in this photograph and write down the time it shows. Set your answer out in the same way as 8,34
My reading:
1,58
